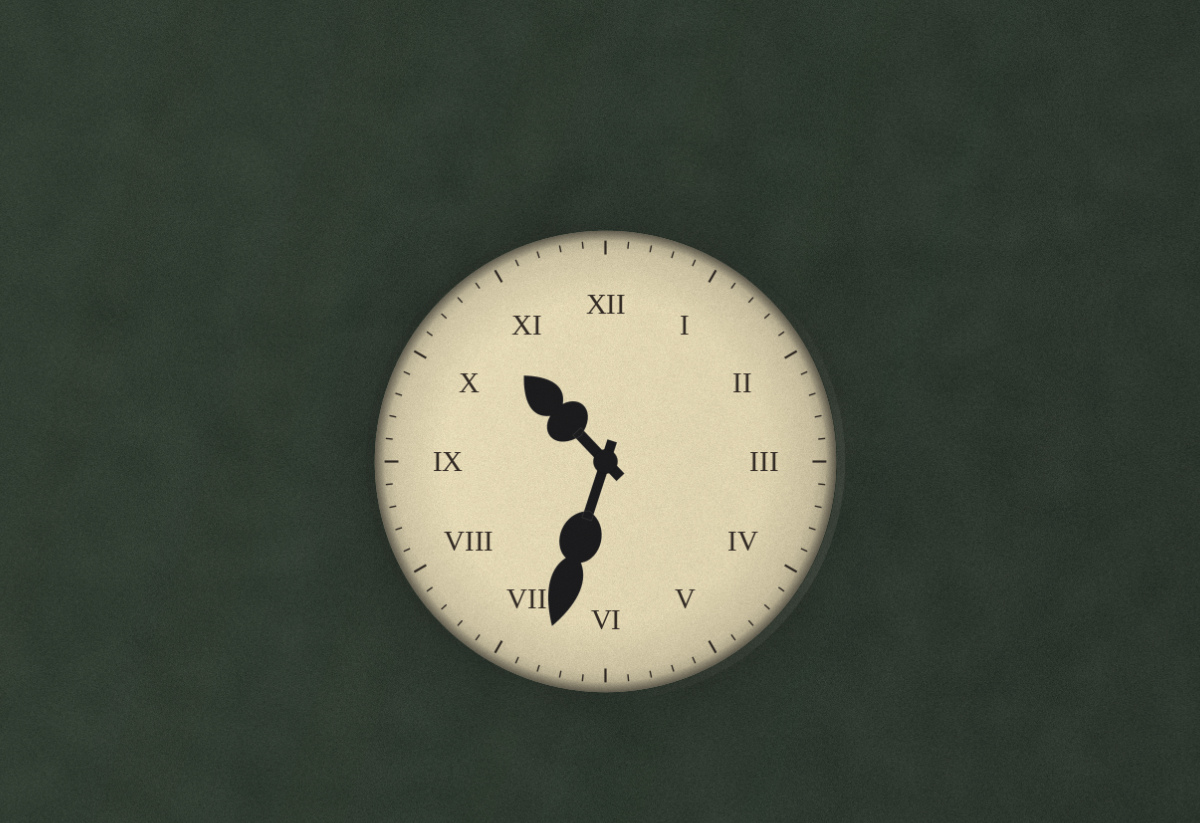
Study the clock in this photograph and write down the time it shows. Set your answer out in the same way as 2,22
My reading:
10,33
